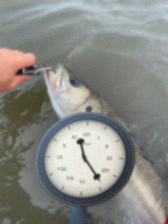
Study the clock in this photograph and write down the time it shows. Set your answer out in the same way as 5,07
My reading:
11,24
